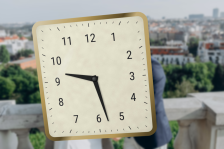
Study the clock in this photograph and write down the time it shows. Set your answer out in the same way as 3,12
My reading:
9,28
